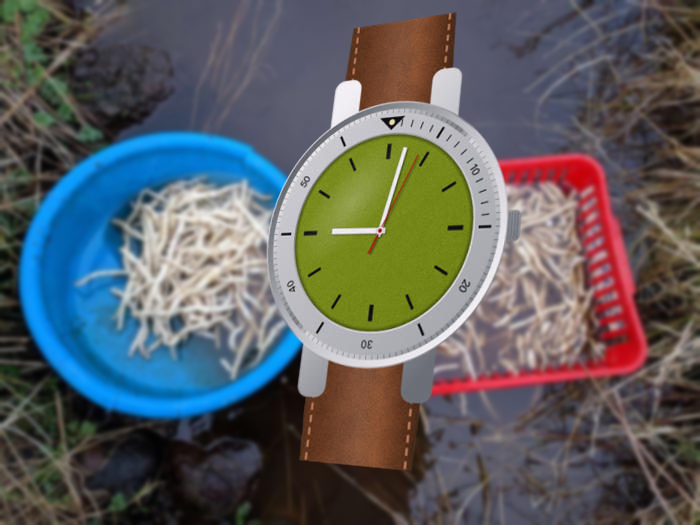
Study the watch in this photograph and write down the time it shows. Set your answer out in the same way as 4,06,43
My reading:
9,02,04
